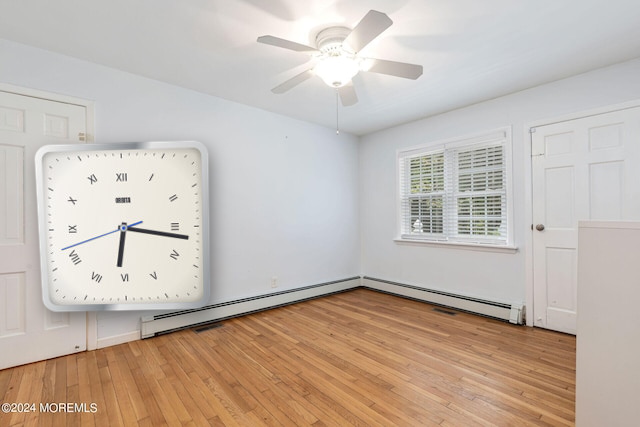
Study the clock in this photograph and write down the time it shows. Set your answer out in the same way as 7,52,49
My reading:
6,16,42
